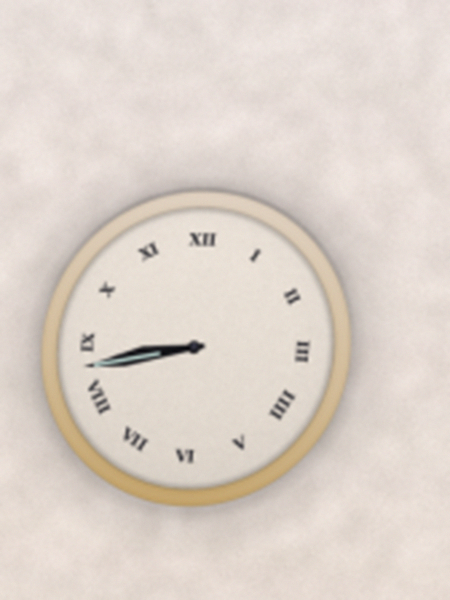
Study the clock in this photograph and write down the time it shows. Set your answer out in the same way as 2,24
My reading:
8,43
